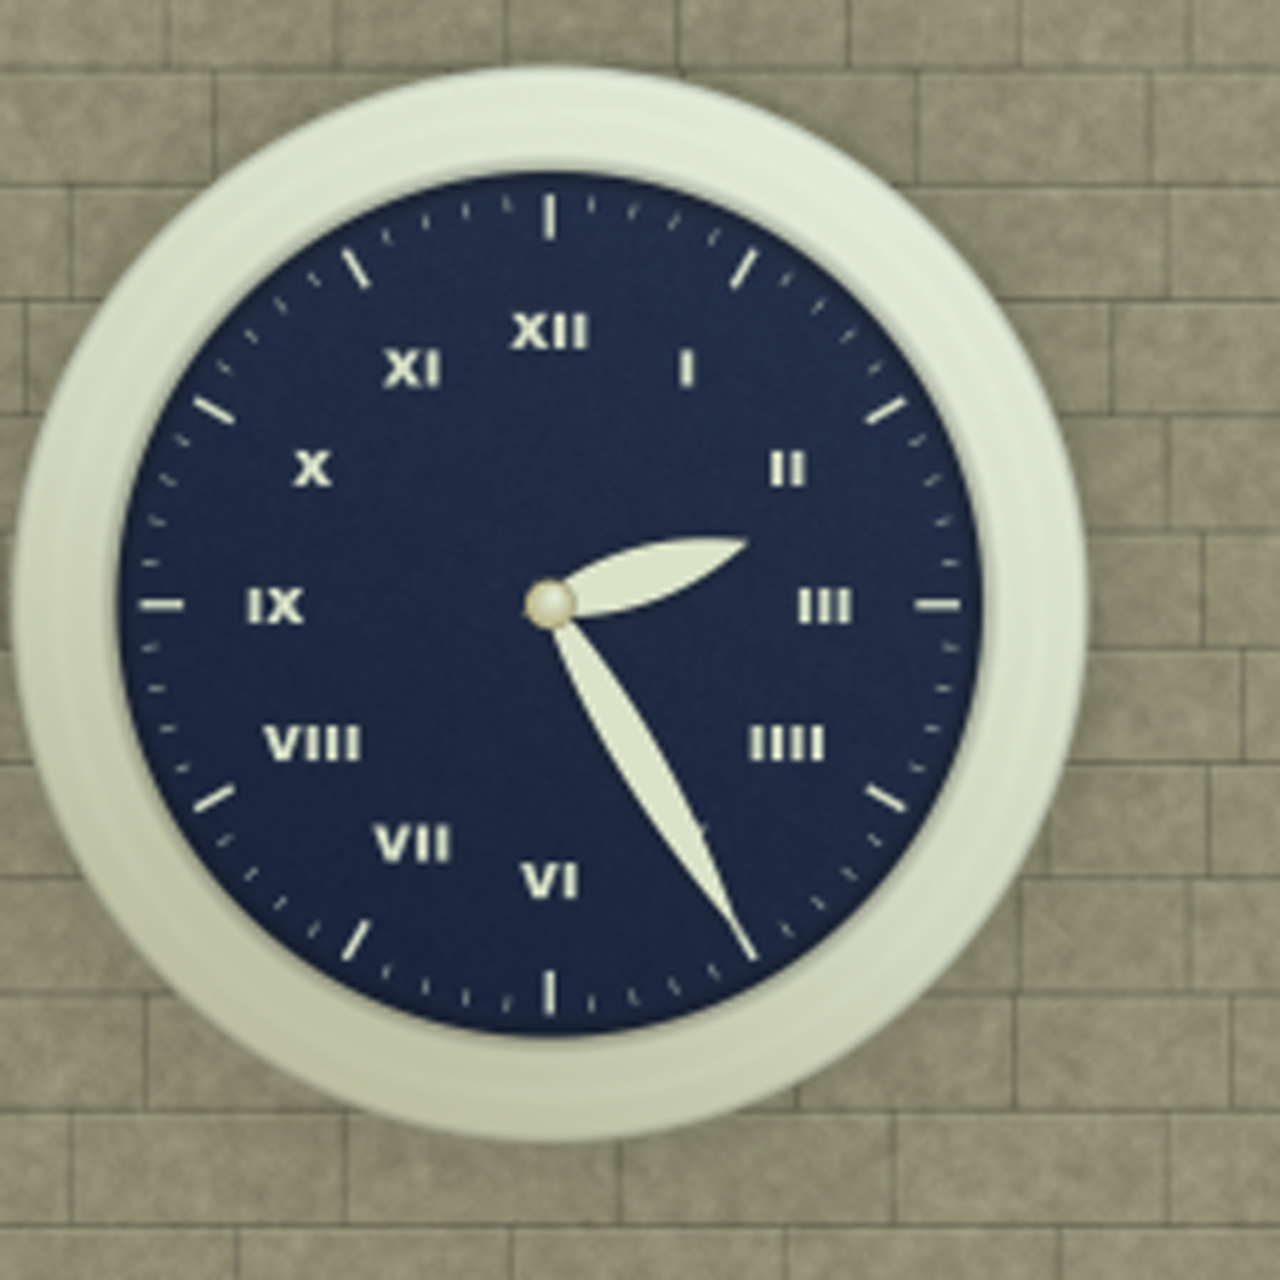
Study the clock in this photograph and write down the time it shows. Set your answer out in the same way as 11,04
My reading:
2,25
